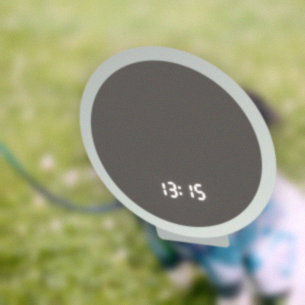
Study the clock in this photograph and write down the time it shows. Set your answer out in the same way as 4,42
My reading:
13,15
